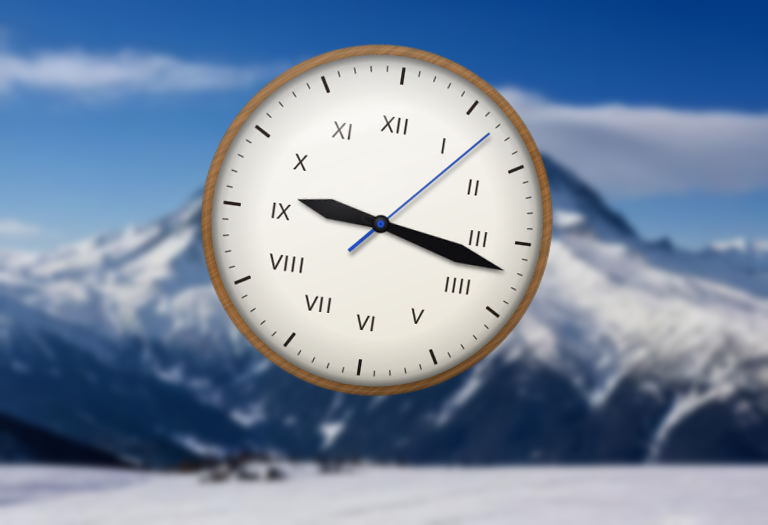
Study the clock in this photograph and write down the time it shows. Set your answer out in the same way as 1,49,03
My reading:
9,17,07
